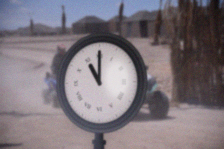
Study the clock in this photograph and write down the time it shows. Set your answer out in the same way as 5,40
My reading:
11,00
